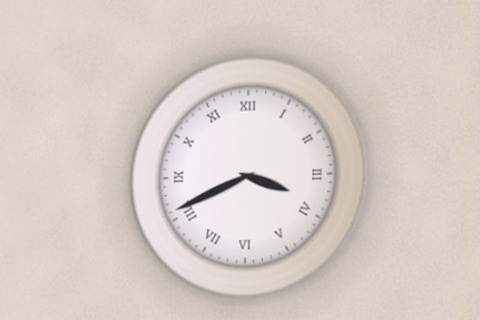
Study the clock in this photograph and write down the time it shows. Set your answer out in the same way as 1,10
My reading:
3,41
